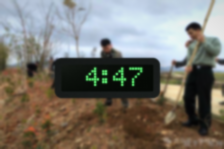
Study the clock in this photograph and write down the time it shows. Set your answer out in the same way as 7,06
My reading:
4,47
